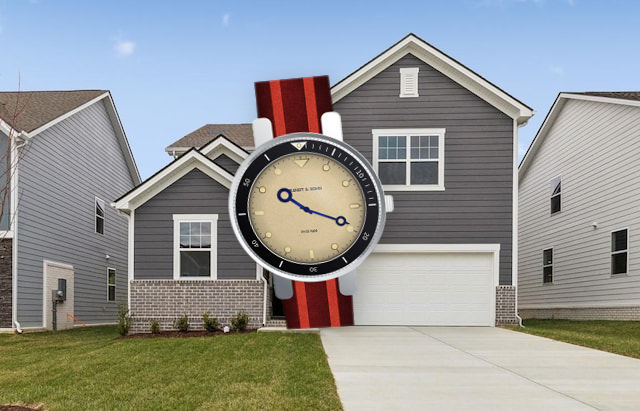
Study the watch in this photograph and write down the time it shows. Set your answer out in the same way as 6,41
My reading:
10,19
